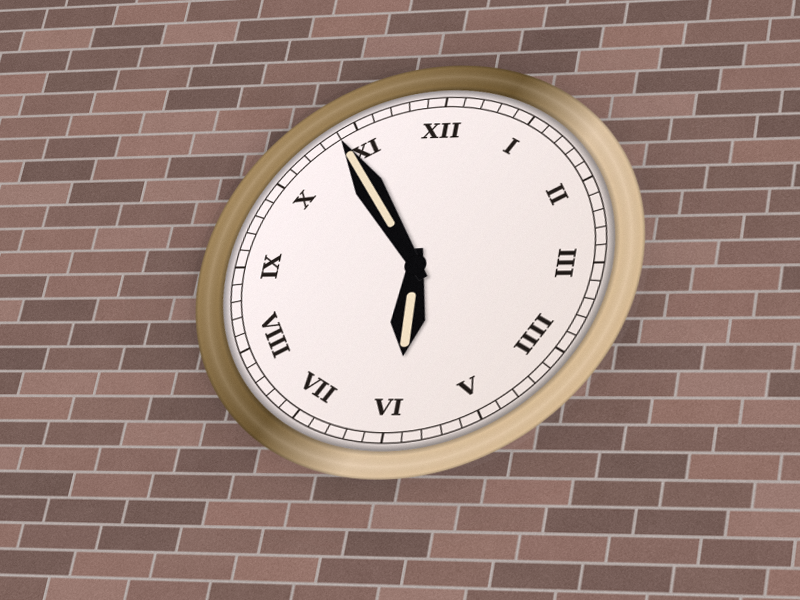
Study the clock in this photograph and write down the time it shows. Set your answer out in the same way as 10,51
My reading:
5,54
